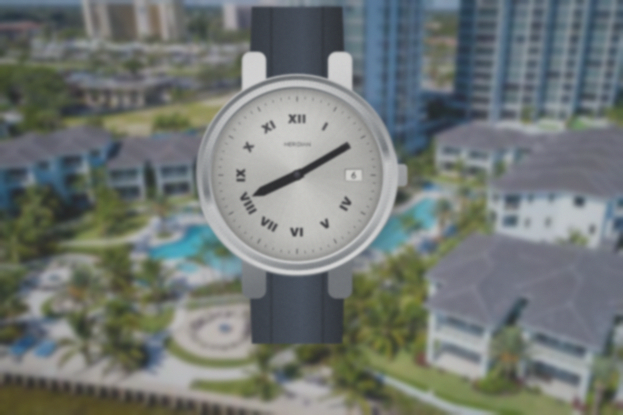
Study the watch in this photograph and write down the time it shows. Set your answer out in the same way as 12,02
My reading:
8,10
